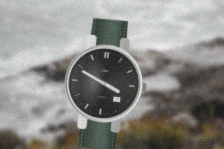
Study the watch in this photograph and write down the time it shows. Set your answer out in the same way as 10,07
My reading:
3,49
